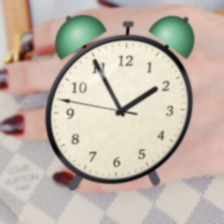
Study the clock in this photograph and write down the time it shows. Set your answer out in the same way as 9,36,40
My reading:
1,54,47
